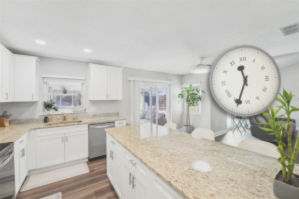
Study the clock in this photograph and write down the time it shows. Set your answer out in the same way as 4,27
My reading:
11,34
